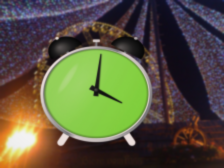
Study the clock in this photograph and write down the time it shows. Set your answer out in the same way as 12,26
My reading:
4,01
